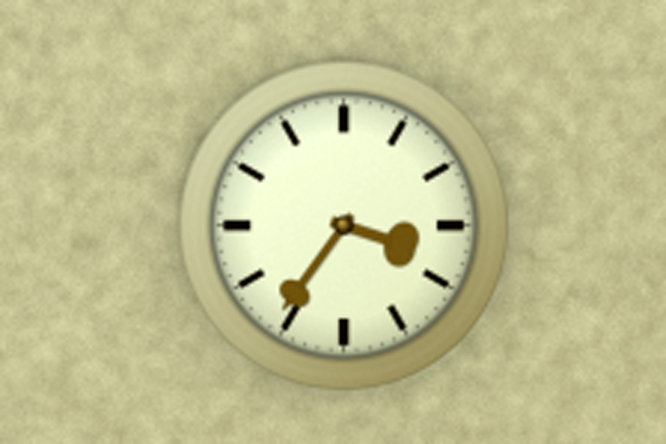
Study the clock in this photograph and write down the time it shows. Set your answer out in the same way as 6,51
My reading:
3,36
